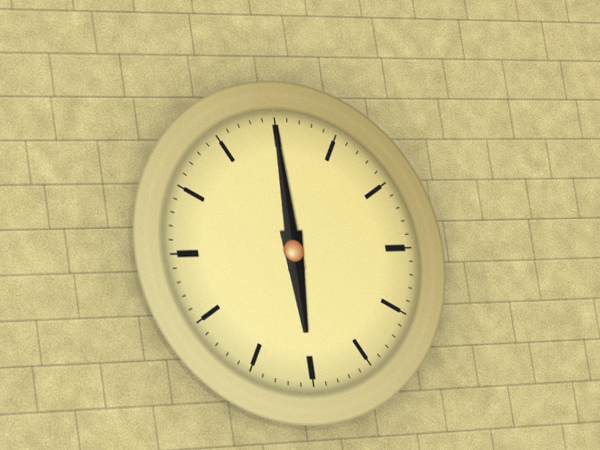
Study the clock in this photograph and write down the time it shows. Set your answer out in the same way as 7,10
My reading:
6,00
